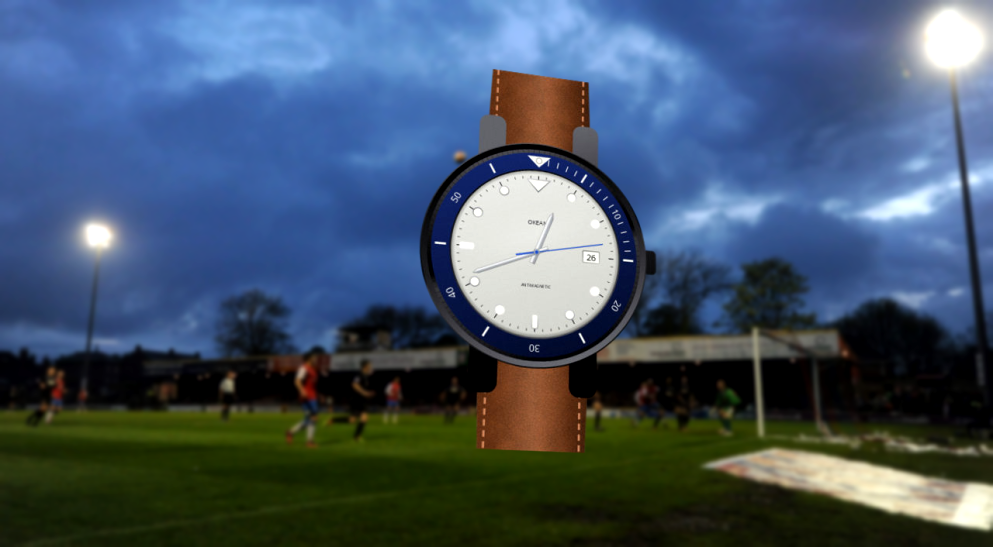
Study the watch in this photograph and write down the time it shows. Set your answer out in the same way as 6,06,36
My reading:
12,41,13
